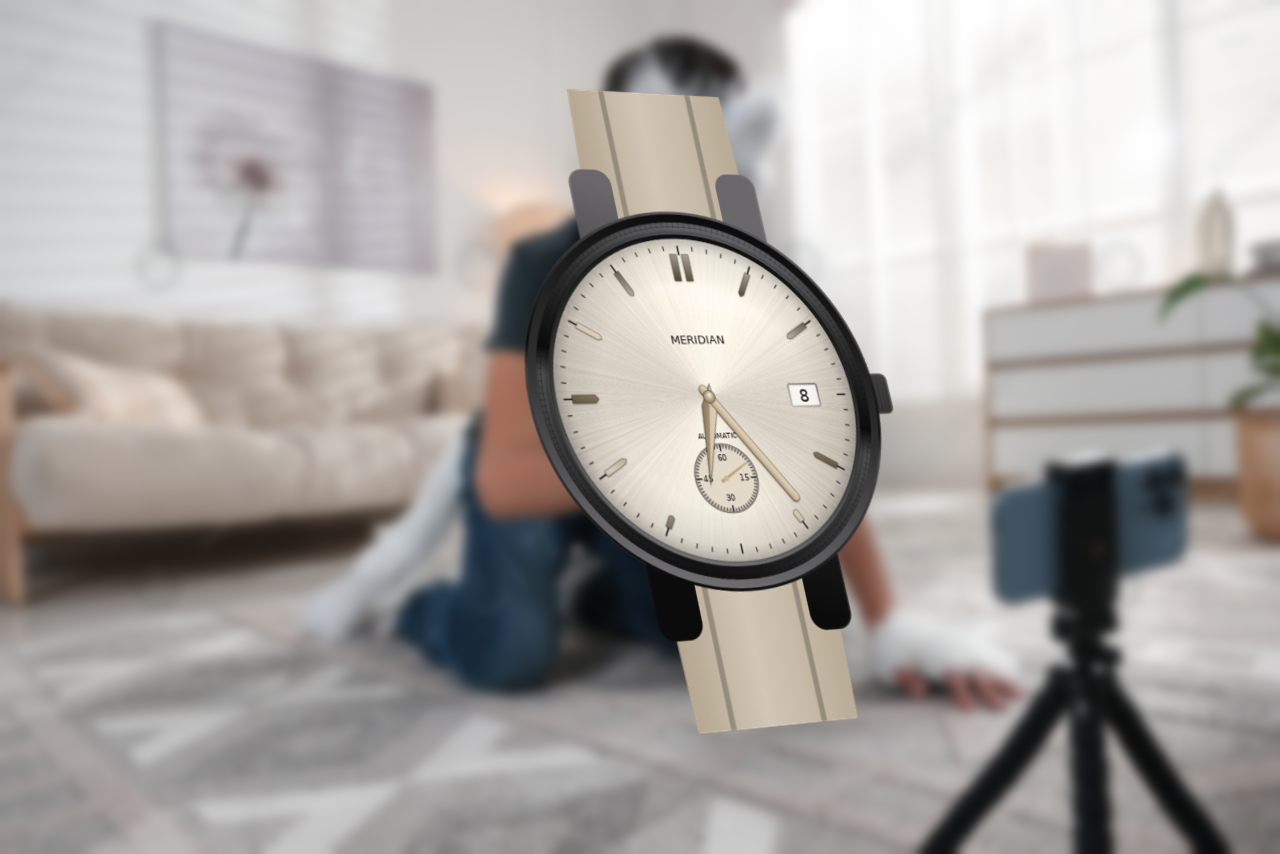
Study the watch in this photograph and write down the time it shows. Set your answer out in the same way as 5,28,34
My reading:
6,24,10
